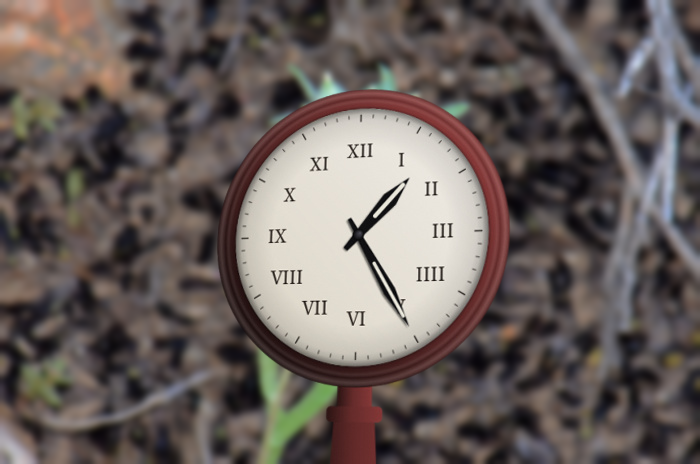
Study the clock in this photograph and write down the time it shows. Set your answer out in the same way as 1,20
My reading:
1,25
